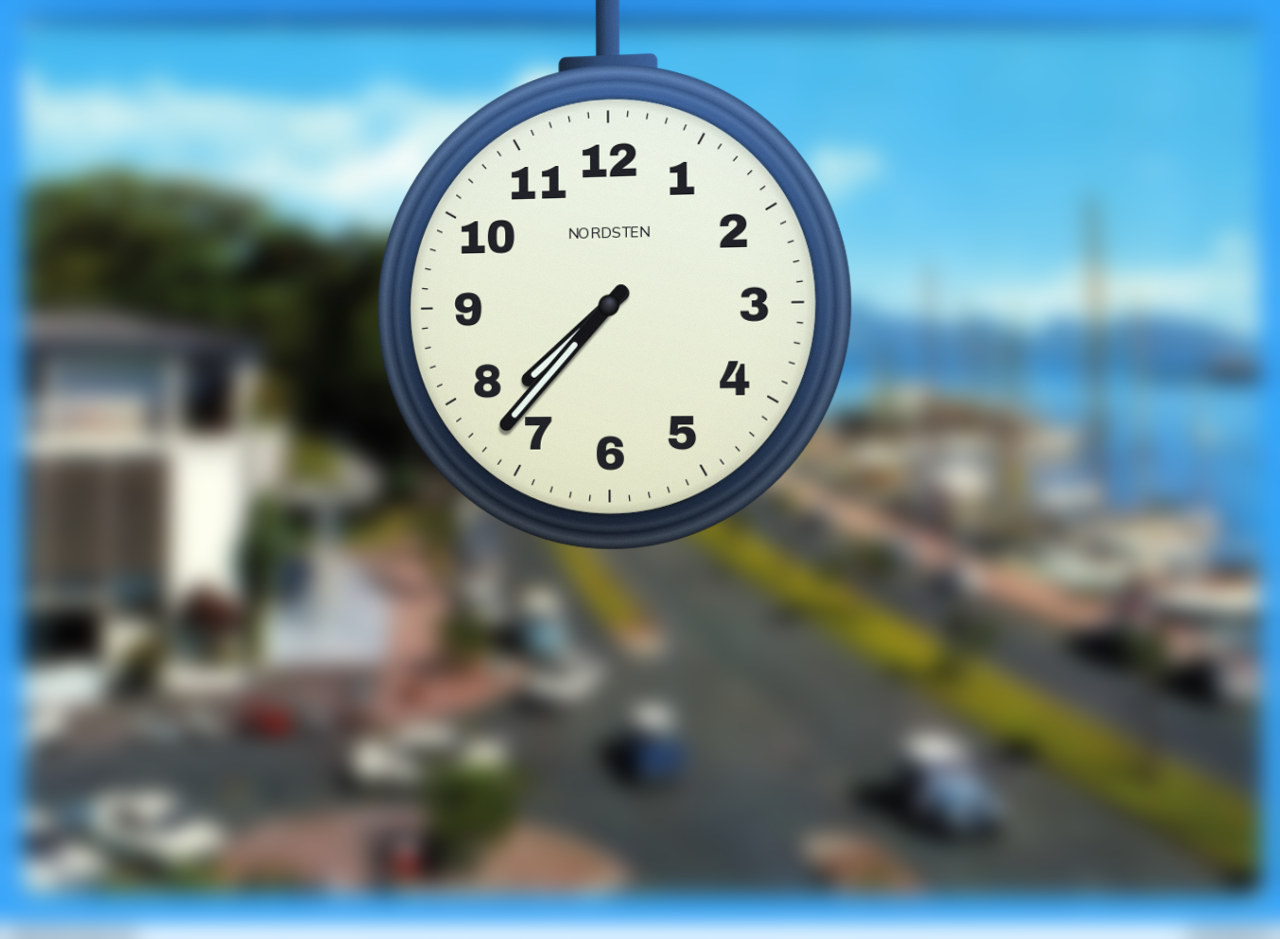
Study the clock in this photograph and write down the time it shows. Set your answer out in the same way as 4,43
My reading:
7,37
